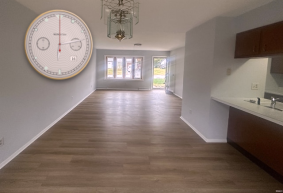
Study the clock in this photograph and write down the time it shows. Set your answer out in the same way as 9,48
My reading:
6,13
